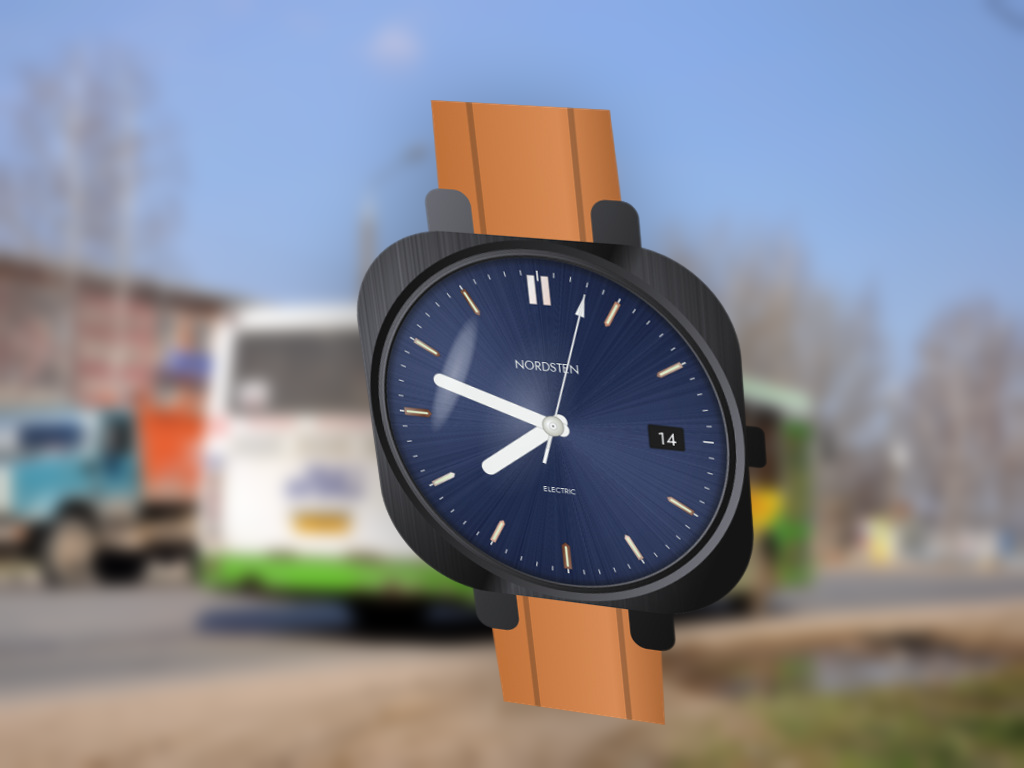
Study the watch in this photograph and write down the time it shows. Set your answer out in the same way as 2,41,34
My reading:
7,48,03
